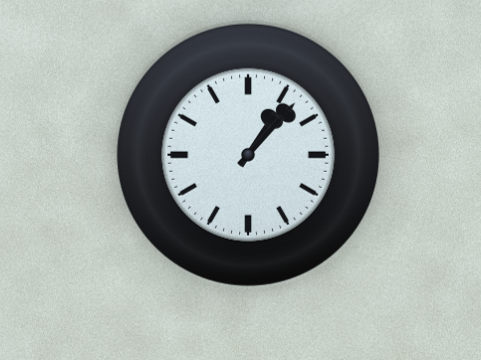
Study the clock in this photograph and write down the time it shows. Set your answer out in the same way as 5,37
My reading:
1,07
